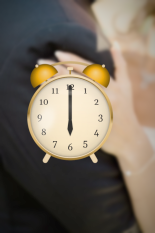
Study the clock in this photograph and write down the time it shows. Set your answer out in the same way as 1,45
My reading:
6,00
